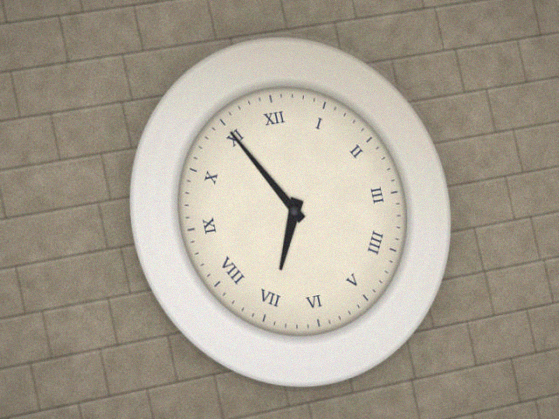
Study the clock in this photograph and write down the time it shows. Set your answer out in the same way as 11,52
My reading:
6,55
